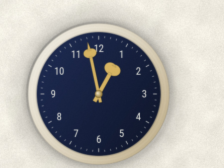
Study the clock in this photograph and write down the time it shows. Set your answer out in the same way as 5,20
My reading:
12,58
